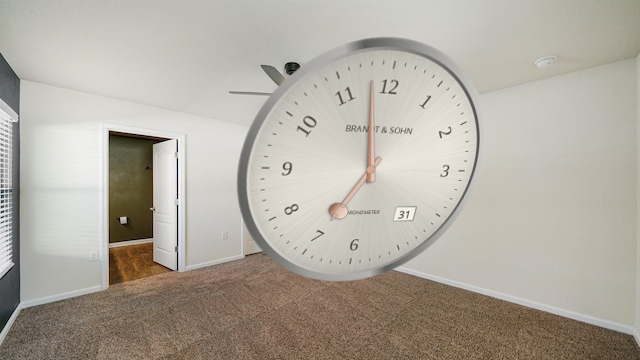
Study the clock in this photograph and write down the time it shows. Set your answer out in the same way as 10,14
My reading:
6,58
